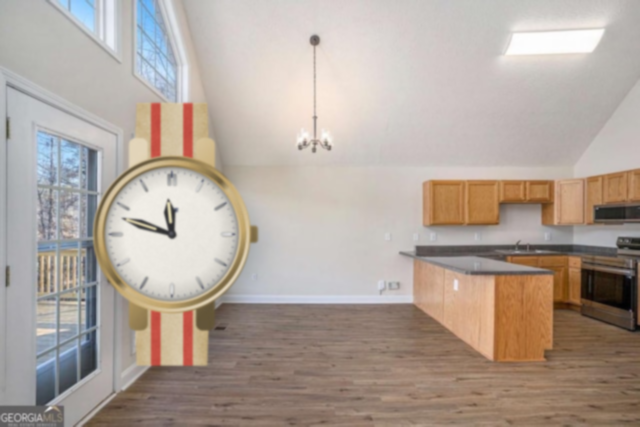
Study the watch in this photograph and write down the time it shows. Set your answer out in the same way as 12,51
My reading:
11,48
